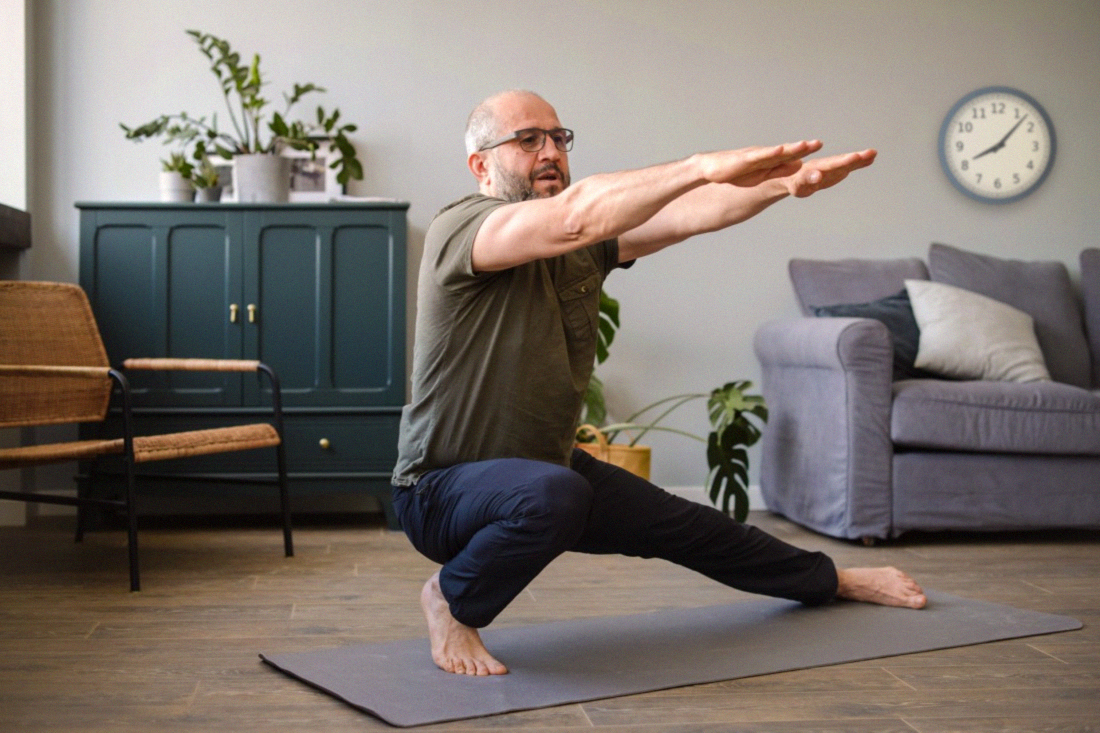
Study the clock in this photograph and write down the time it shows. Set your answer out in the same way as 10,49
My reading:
8,07
